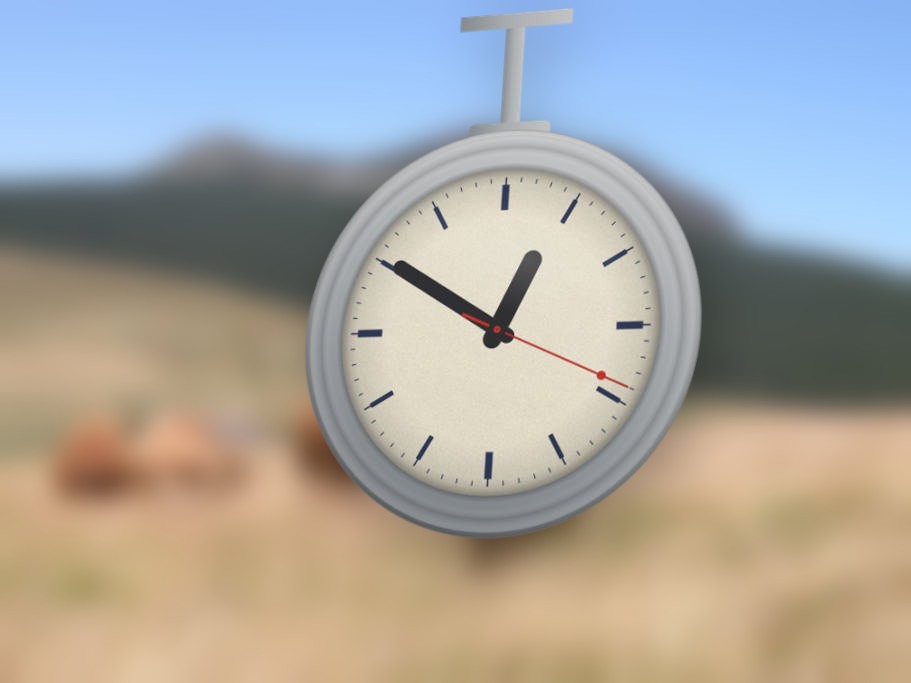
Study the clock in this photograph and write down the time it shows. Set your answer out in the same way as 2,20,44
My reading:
12,50,19
